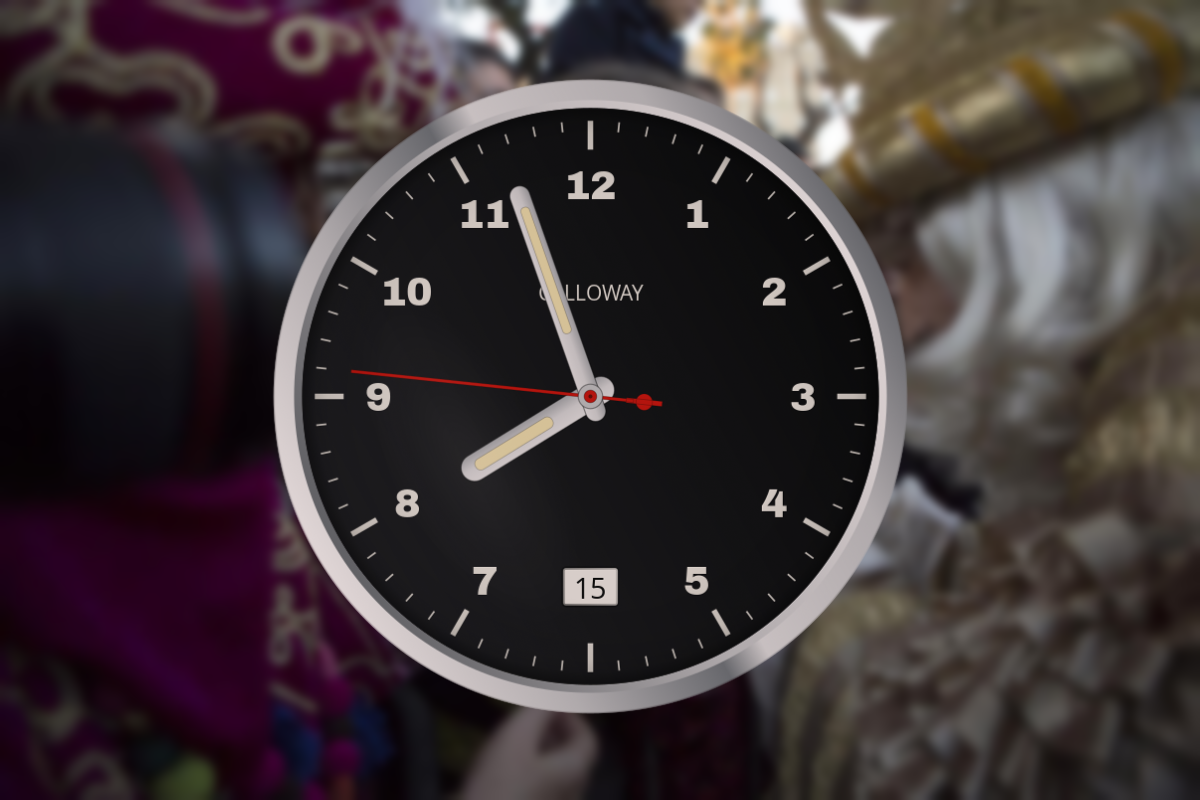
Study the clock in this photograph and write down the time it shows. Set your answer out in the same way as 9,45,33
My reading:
7,56,46
